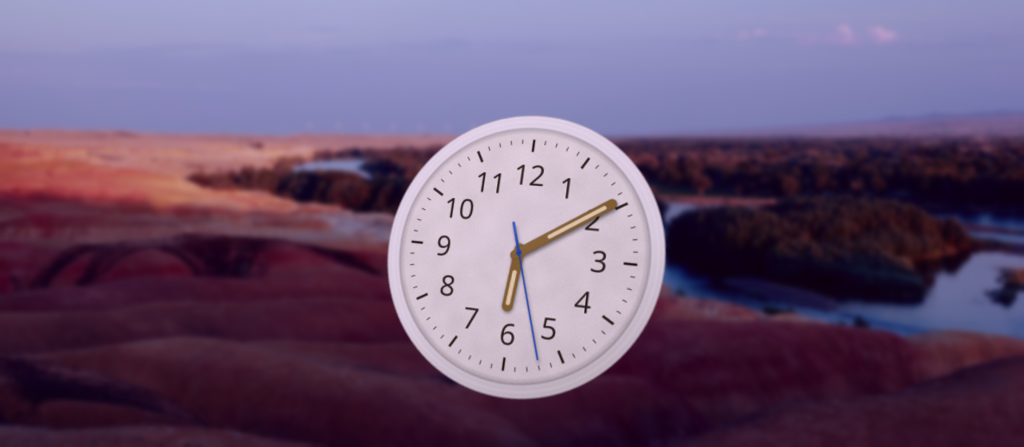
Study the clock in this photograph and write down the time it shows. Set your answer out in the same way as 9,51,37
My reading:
6,09,27
